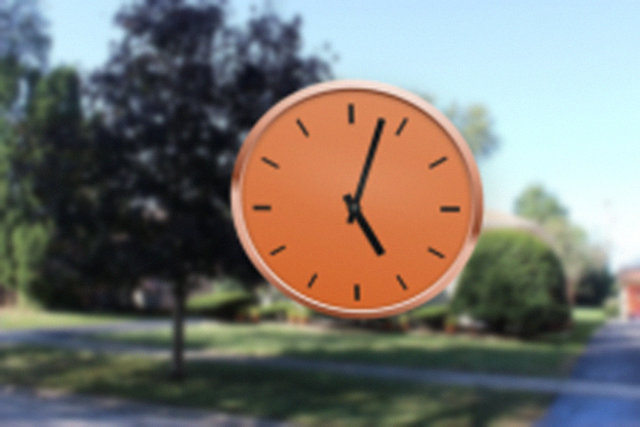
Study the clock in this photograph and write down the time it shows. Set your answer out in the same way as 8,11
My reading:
5,03
